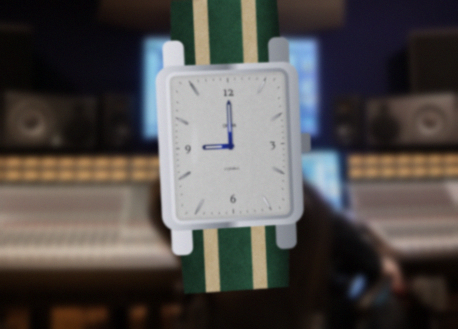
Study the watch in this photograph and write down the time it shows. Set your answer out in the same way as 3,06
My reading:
9,00
